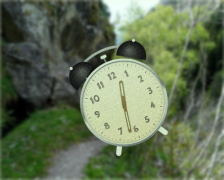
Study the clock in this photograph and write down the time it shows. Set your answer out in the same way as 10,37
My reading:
12,32
